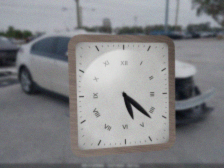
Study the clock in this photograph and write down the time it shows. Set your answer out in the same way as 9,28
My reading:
5,22
